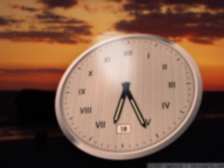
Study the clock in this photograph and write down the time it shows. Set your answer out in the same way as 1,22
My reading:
6,26
